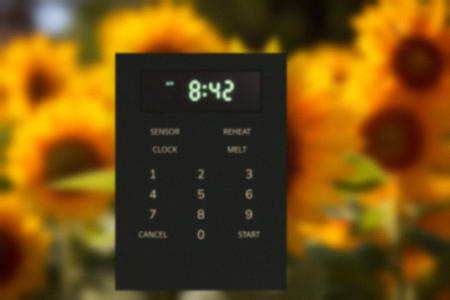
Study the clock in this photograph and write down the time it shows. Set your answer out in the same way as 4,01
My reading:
8,42
